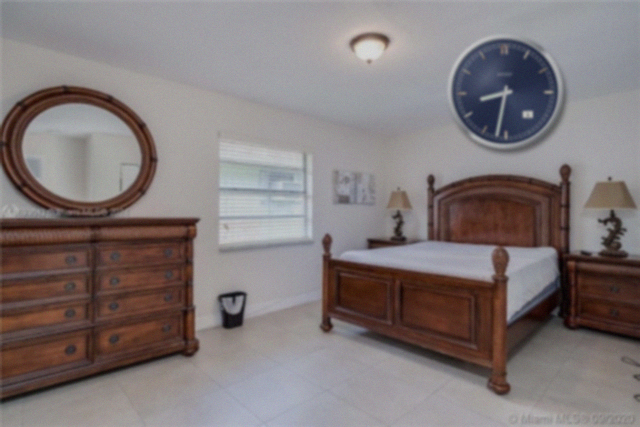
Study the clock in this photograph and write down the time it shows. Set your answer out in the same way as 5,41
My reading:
8,32
